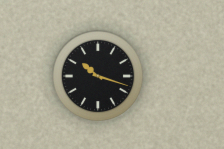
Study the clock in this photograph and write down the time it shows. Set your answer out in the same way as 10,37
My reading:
10,18
